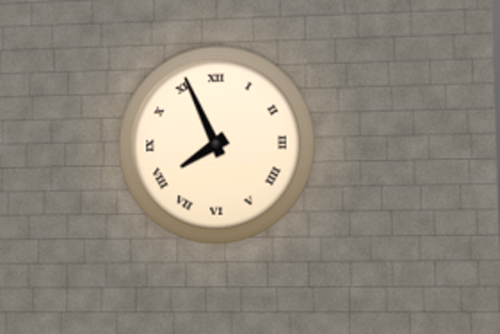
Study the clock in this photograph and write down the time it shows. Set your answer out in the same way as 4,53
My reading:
7,56
